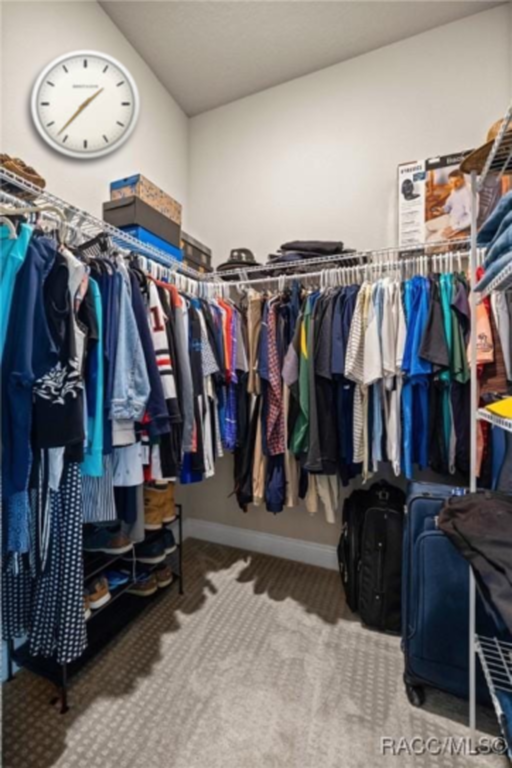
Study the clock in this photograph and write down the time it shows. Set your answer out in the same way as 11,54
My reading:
1,37
